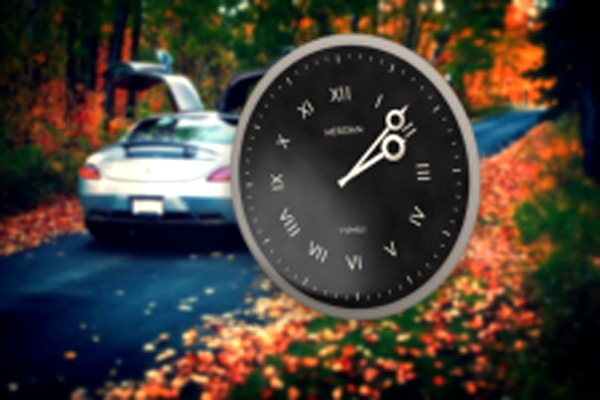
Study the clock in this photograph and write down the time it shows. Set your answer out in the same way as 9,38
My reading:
2,08
